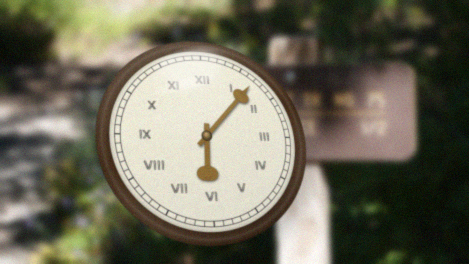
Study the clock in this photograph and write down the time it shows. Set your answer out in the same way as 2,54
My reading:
6,07
